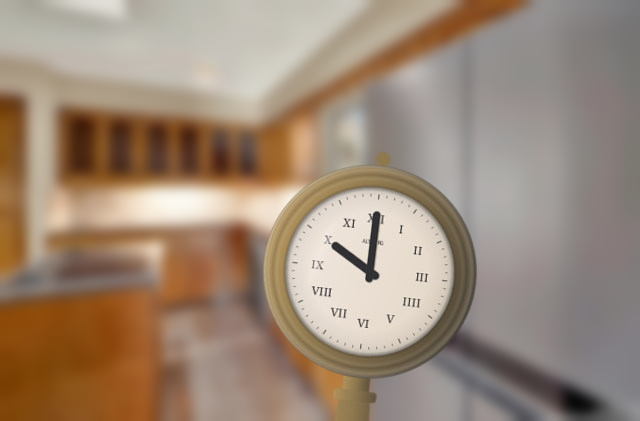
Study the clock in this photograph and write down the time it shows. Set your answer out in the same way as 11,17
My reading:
10,00
